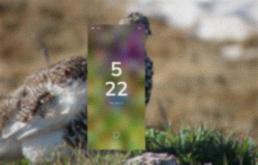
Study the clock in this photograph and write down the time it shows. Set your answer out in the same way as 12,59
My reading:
5,22
